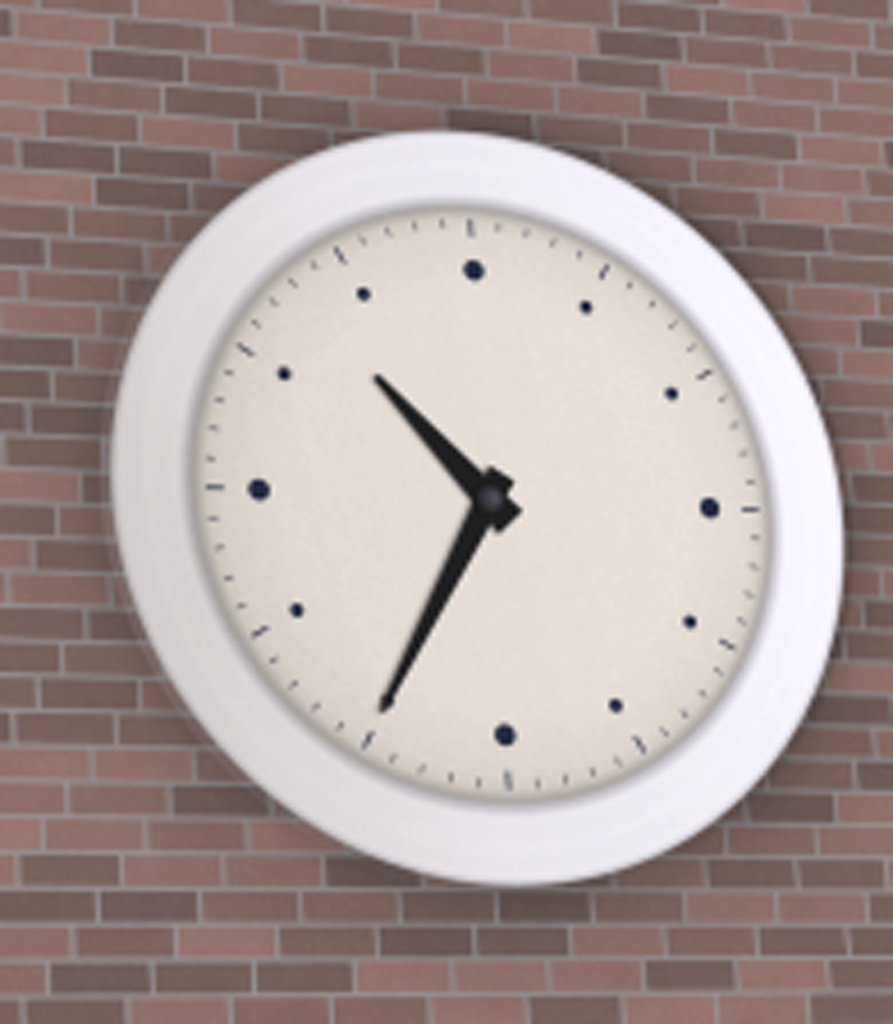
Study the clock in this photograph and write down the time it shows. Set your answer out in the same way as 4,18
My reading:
10,35
